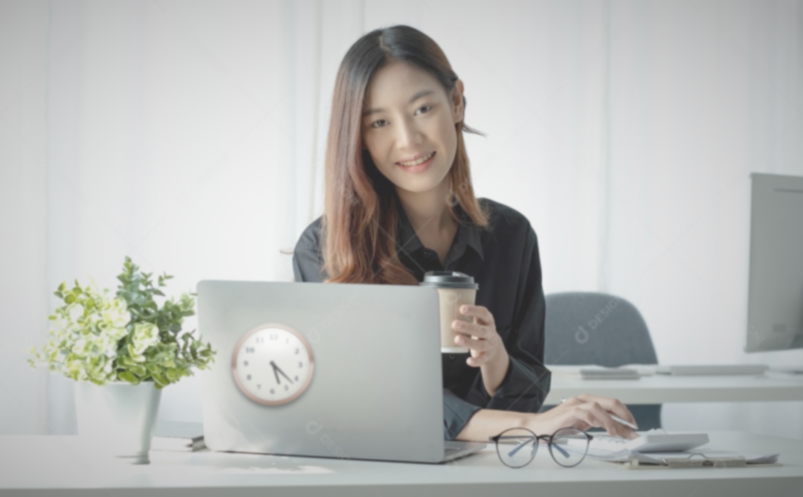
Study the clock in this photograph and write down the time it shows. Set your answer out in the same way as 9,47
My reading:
5,22
